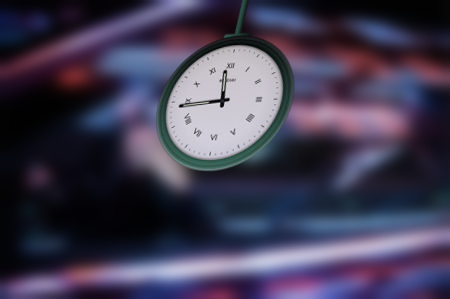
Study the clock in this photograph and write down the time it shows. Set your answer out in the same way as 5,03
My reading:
11,44
